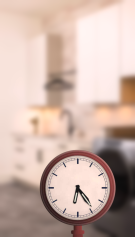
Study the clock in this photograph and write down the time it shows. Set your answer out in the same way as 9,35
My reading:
6,24
